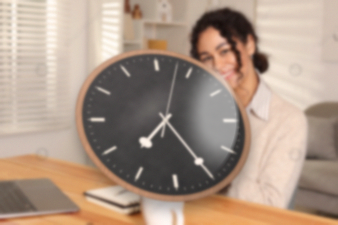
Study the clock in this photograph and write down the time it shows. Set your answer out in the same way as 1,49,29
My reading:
7,25,03
